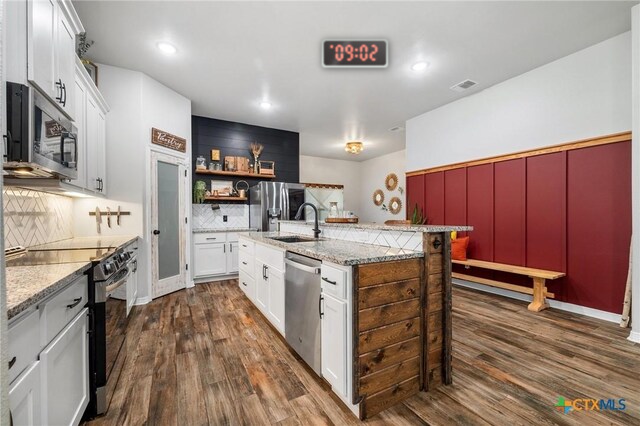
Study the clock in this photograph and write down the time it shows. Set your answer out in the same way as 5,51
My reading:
9,02
